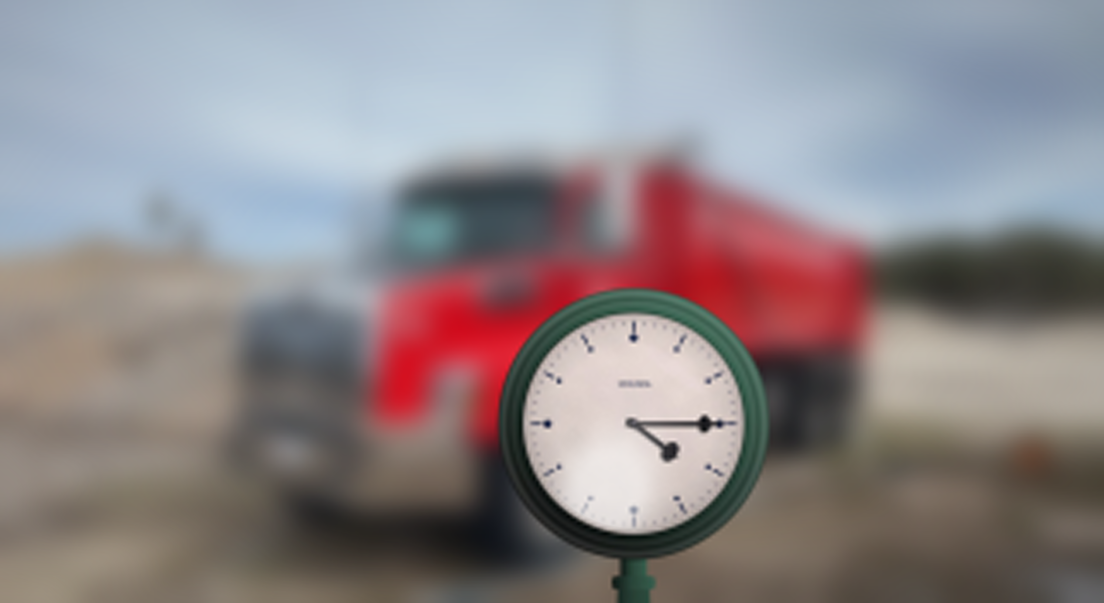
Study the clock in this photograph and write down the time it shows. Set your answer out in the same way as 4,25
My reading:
4,15
